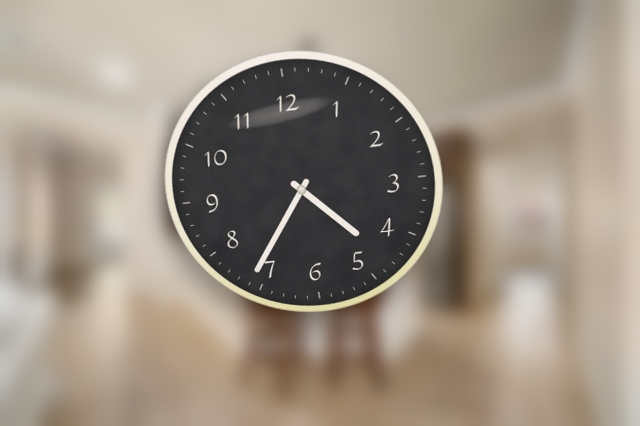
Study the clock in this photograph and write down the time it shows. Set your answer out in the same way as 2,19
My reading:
4,36
